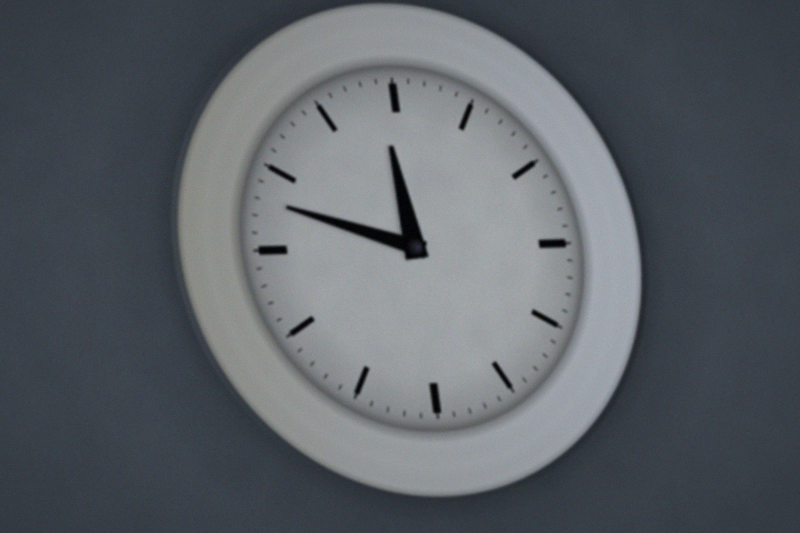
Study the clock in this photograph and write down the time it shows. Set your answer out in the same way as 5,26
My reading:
11,48
